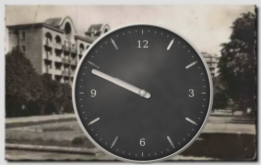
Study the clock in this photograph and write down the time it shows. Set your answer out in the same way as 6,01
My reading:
9,49
